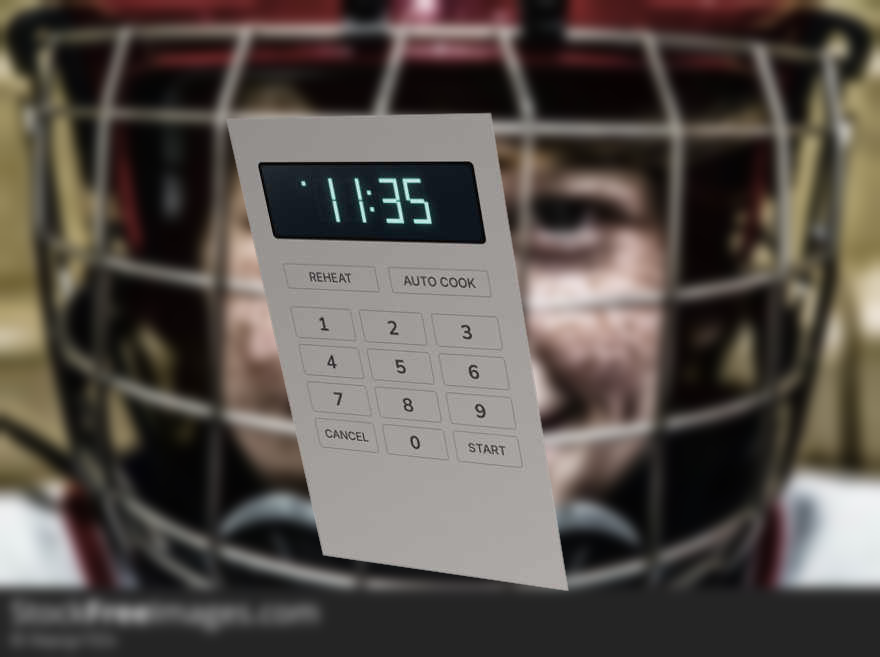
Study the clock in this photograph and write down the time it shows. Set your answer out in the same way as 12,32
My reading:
11,35
